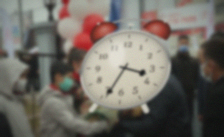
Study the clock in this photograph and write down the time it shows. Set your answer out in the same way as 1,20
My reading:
3,34
